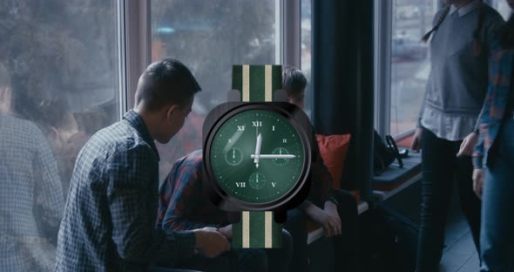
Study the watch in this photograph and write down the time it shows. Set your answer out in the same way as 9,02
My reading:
12,15
